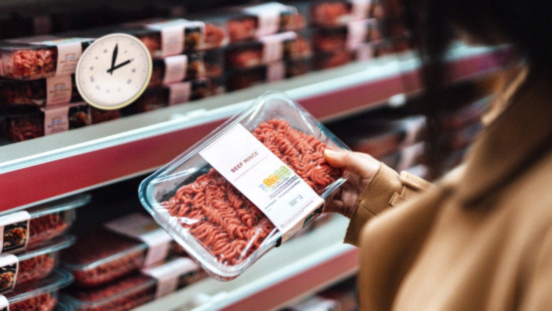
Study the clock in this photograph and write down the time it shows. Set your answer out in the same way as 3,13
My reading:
2,00
